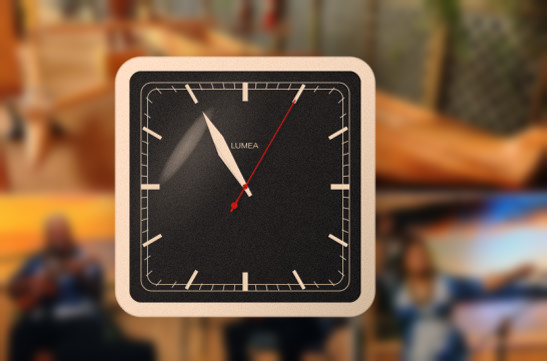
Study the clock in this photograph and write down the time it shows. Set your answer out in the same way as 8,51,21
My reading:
10,55,05
